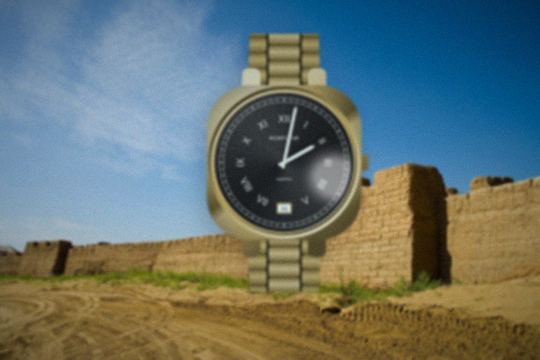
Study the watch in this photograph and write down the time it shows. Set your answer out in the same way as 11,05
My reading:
2,02
